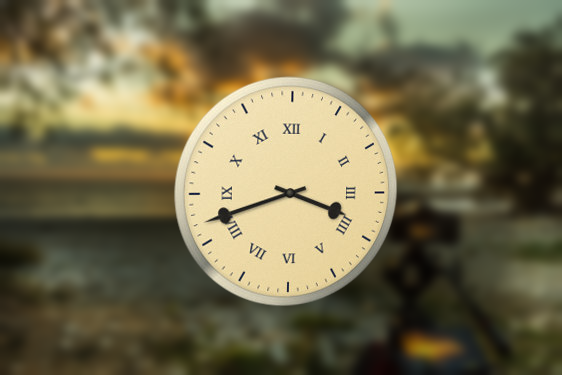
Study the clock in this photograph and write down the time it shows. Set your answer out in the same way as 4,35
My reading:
3,42
